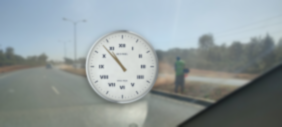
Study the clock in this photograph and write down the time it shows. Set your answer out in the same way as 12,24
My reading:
10,53
